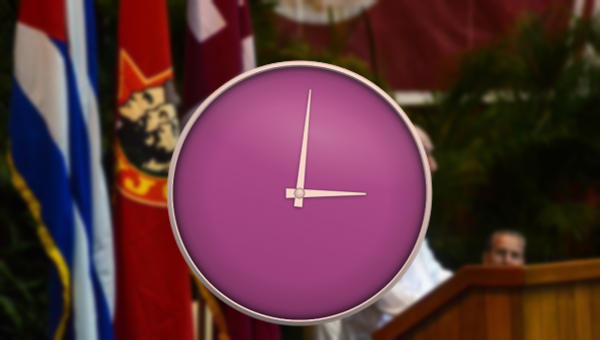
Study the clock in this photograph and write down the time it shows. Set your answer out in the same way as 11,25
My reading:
3,01
